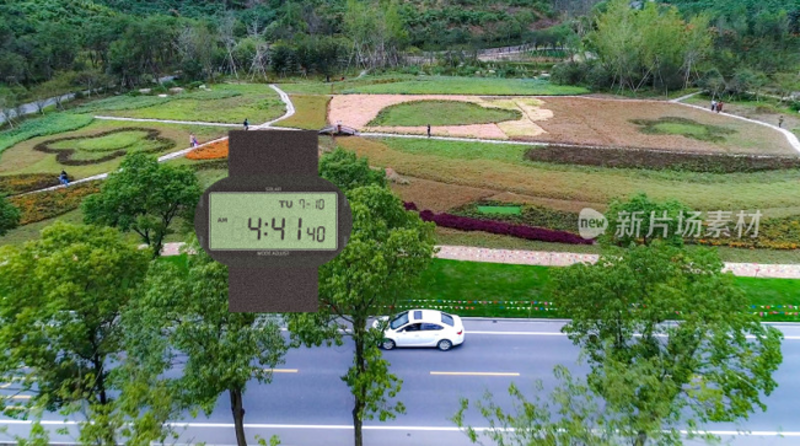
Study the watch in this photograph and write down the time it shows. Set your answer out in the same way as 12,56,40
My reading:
4,41,40
